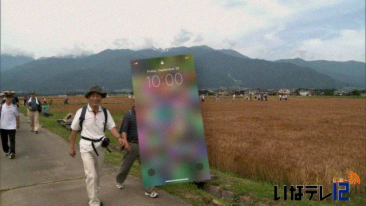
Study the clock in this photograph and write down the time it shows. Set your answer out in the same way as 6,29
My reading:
10,00
